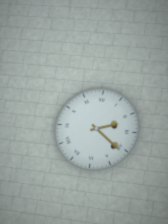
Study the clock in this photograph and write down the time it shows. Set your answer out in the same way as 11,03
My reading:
2,21
